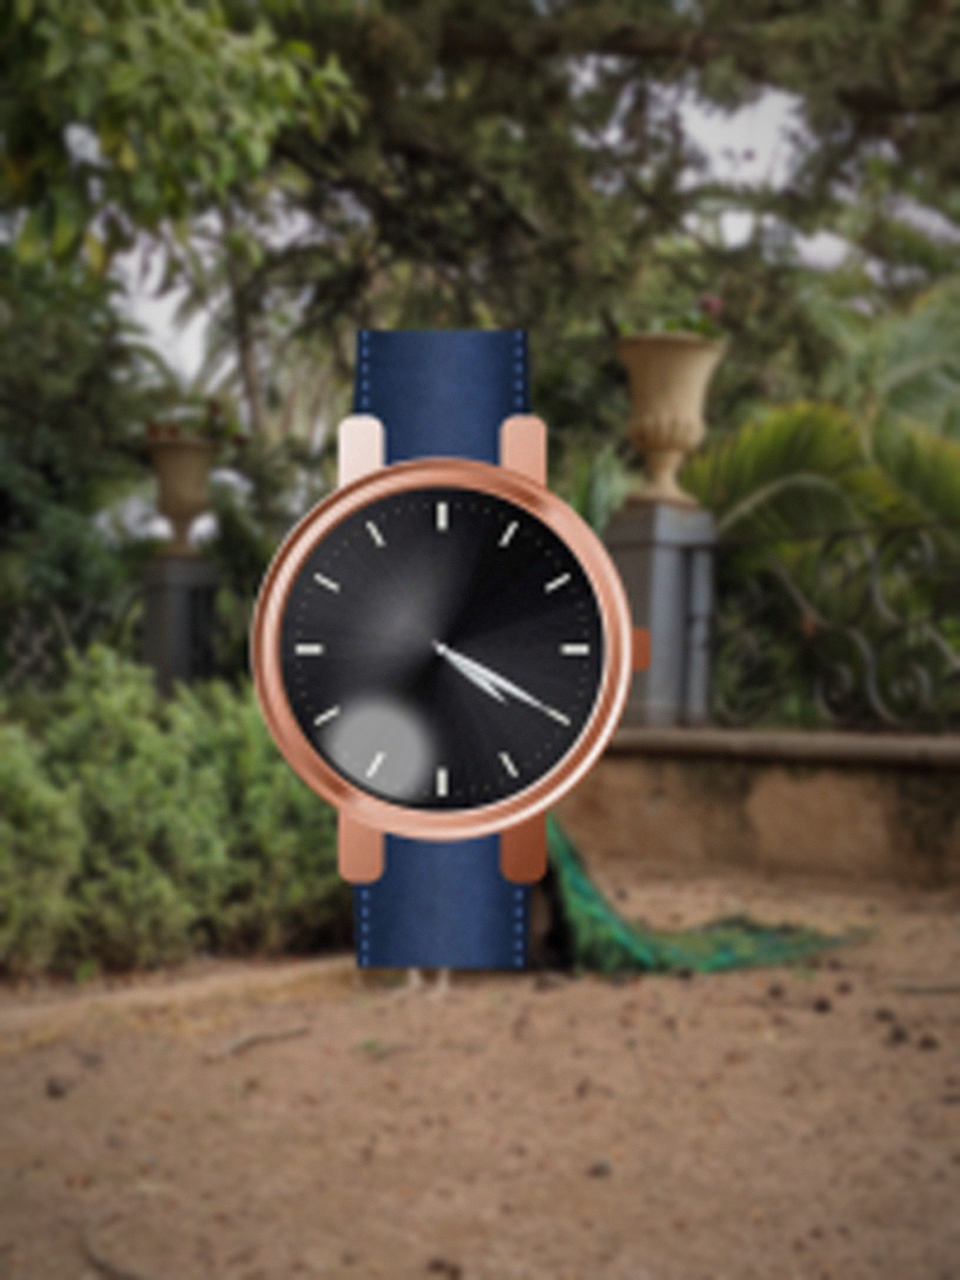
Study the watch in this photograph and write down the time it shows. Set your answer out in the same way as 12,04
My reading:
4,20
